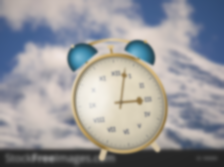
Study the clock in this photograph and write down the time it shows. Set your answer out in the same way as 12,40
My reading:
3,03
